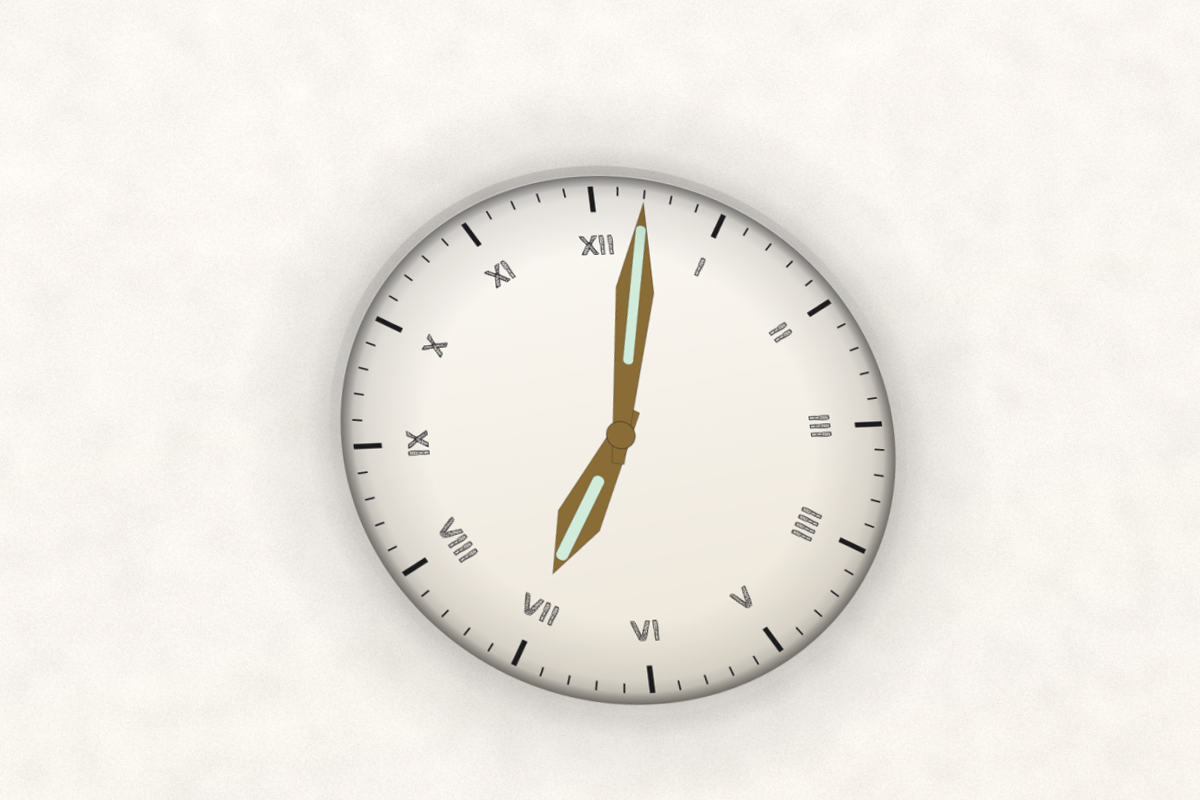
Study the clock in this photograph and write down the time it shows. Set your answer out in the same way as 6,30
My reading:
7,02
